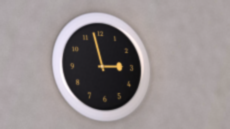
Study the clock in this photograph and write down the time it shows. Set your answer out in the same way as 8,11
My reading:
2,58
